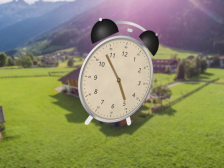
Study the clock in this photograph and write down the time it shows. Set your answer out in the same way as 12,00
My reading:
4,53
